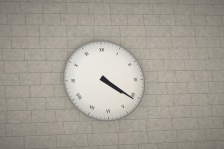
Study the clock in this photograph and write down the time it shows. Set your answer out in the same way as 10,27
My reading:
4,21
